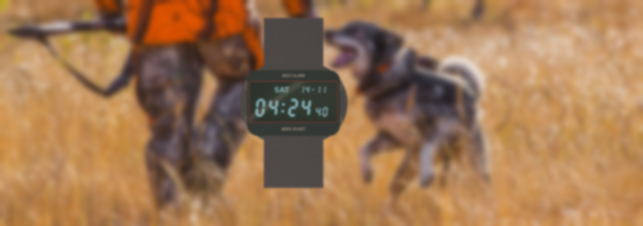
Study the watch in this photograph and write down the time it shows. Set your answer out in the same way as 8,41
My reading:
4,24
